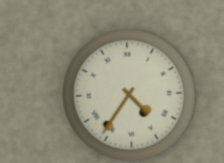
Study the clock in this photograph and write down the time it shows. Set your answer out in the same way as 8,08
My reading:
4,36
